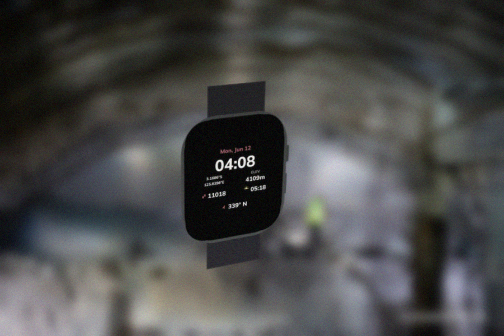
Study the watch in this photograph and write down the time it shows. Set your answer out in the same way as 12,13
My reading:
4,08
